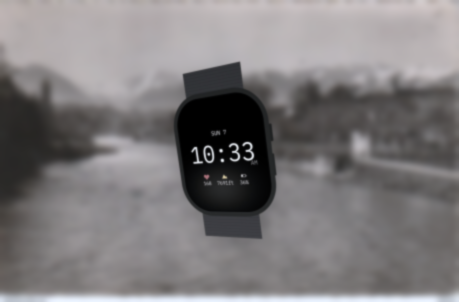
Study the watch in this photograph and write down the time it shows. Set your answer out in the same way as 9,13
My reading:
10,33
